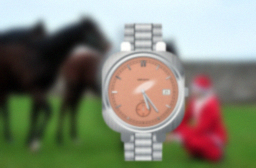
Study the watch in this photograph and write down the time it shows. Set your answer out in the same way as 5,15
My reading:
5,24
